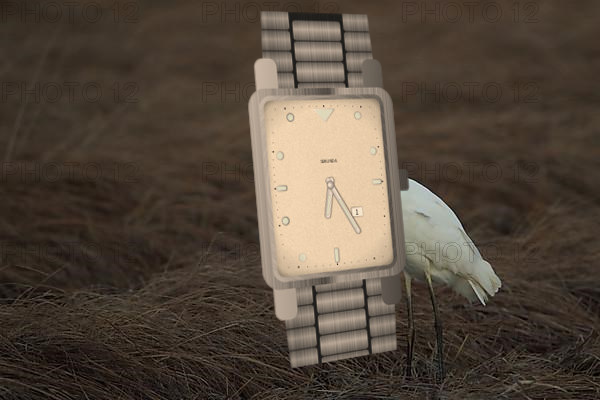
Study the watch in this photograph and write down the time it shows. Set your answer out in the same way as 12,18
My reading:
6,25
